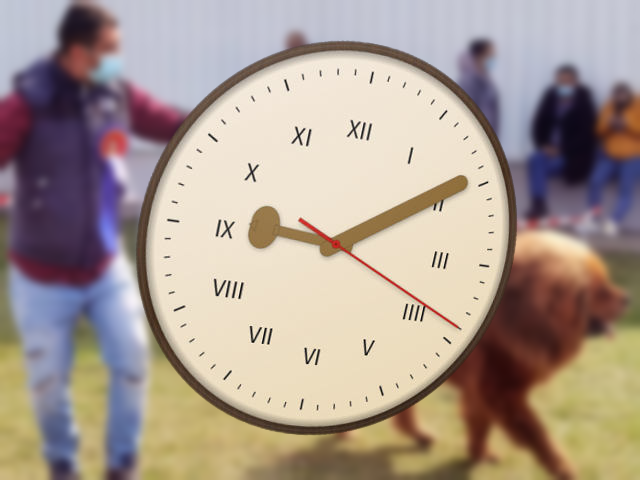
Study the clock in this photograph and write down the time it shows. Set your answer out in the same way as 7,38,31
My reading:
9,09,19
